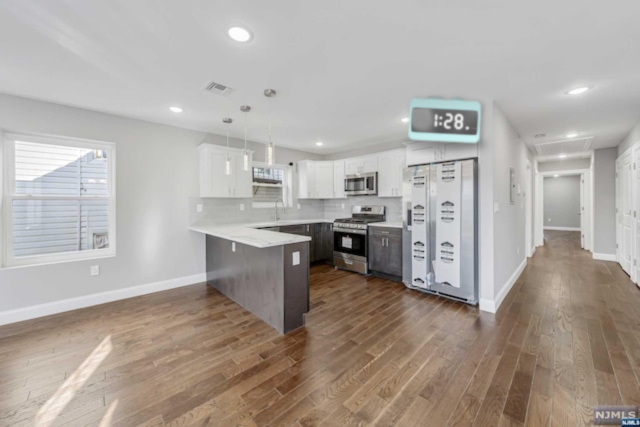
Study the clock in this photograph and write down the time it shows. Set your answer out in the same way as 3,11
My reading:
1,28
